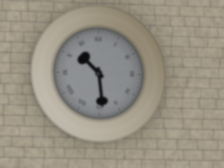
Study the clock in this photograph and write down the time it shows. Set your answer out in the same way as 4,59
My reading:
10,29
